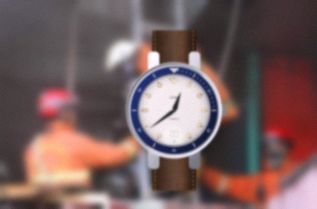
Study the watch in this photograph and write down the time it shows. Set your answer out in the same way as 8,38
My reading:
12,39
